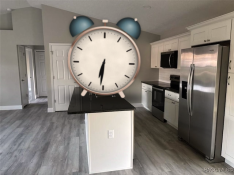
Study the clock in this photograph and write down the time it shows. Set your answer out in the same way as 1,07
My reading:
6,31
